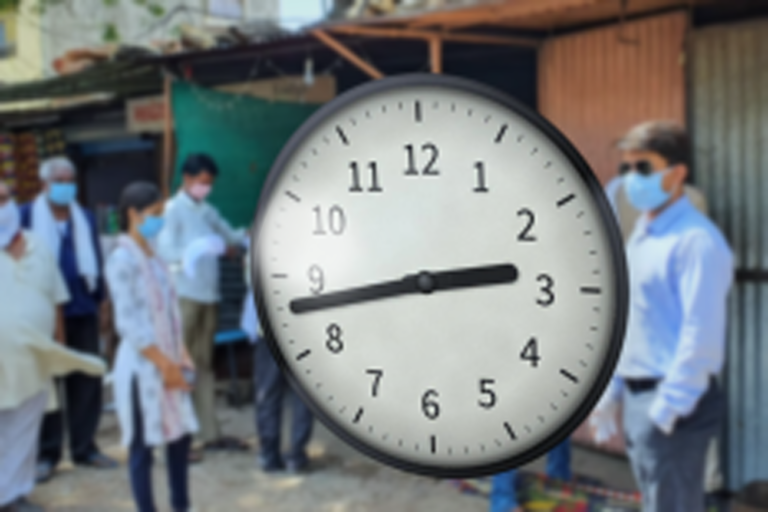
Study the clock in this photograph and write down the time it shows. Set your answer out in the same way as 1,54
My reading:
2,43
